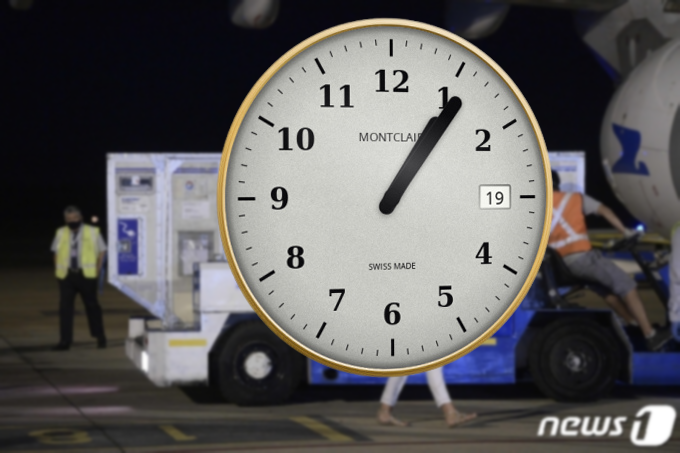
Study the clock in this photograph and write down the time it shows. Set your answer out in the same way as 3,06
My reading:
1,06
